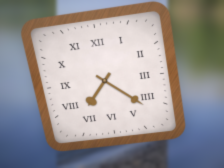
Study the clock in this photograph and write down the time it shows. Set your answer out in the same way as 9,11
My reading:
7,22
